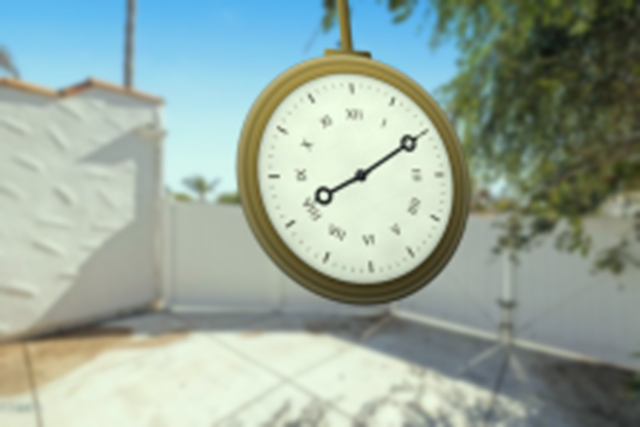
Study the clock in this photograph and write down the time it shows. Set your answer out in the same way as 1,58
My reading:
8,10
